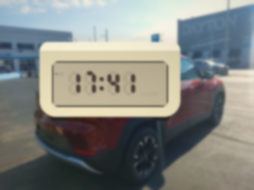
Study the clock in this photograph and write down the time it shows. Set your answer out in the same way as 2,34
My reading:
17,41
